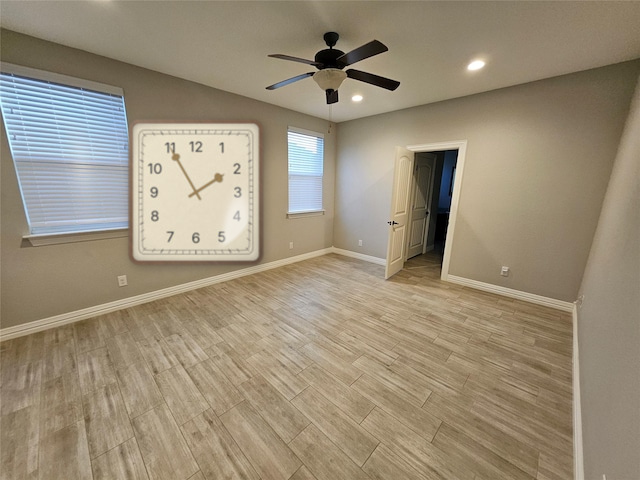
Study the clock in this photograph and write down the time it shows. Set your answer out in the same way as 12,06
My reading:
1,55
